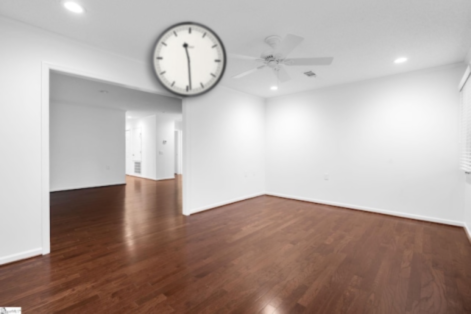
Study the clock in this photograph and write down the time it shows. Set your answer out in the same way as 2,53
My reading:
11,29
